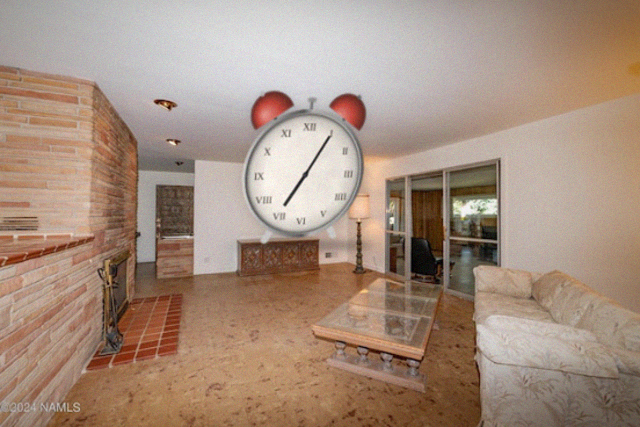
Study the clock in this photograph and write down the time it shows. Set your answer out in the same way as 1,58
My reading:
7,05
